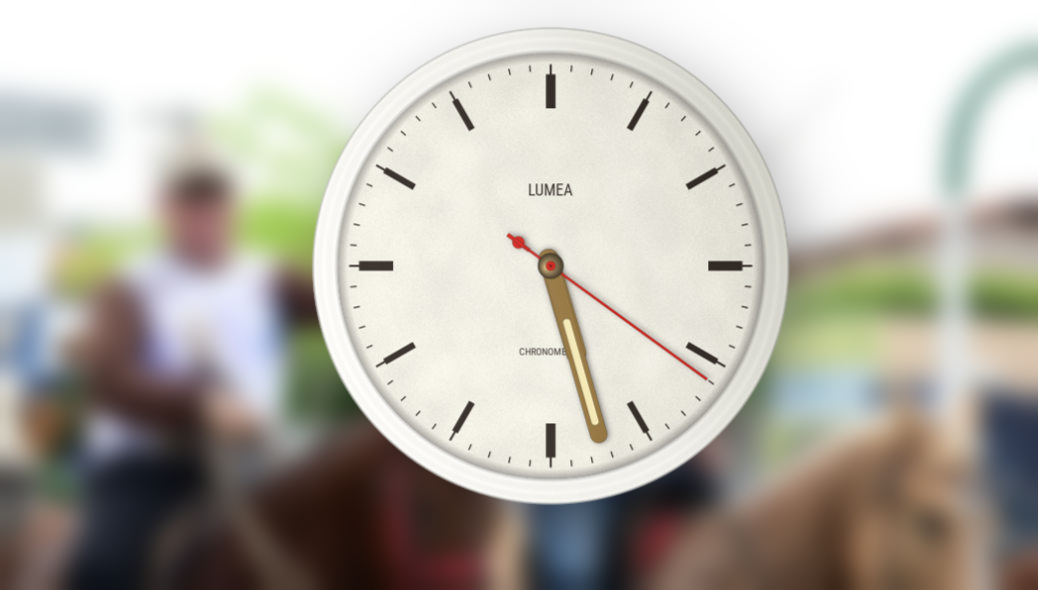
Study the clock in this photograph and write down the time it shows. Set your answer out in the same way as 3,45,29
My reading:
5,27,21
